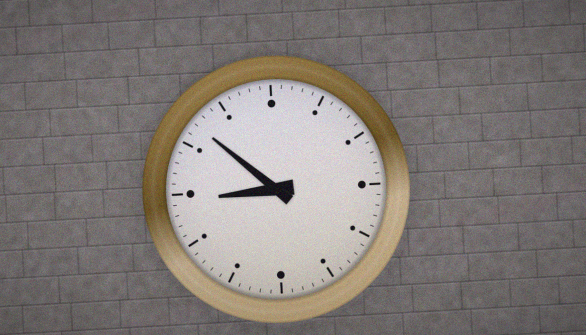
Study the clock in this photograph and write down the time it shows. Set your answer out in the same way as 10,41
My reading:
8,52
